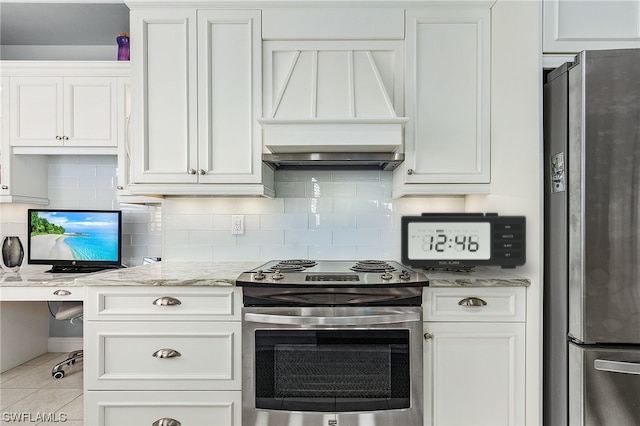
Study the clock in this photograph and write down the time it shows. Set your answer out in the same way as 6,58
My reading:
12,46
